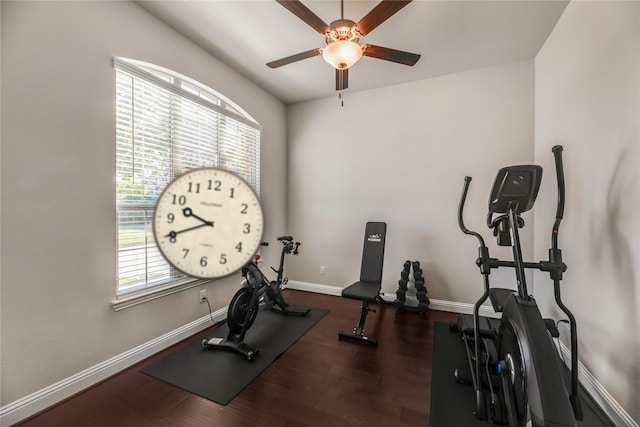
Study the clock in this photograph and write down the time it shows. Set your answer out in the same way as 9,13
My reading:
9,41
